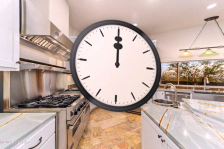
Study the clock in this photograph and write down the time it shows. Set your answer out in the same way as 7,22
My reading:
12,00
